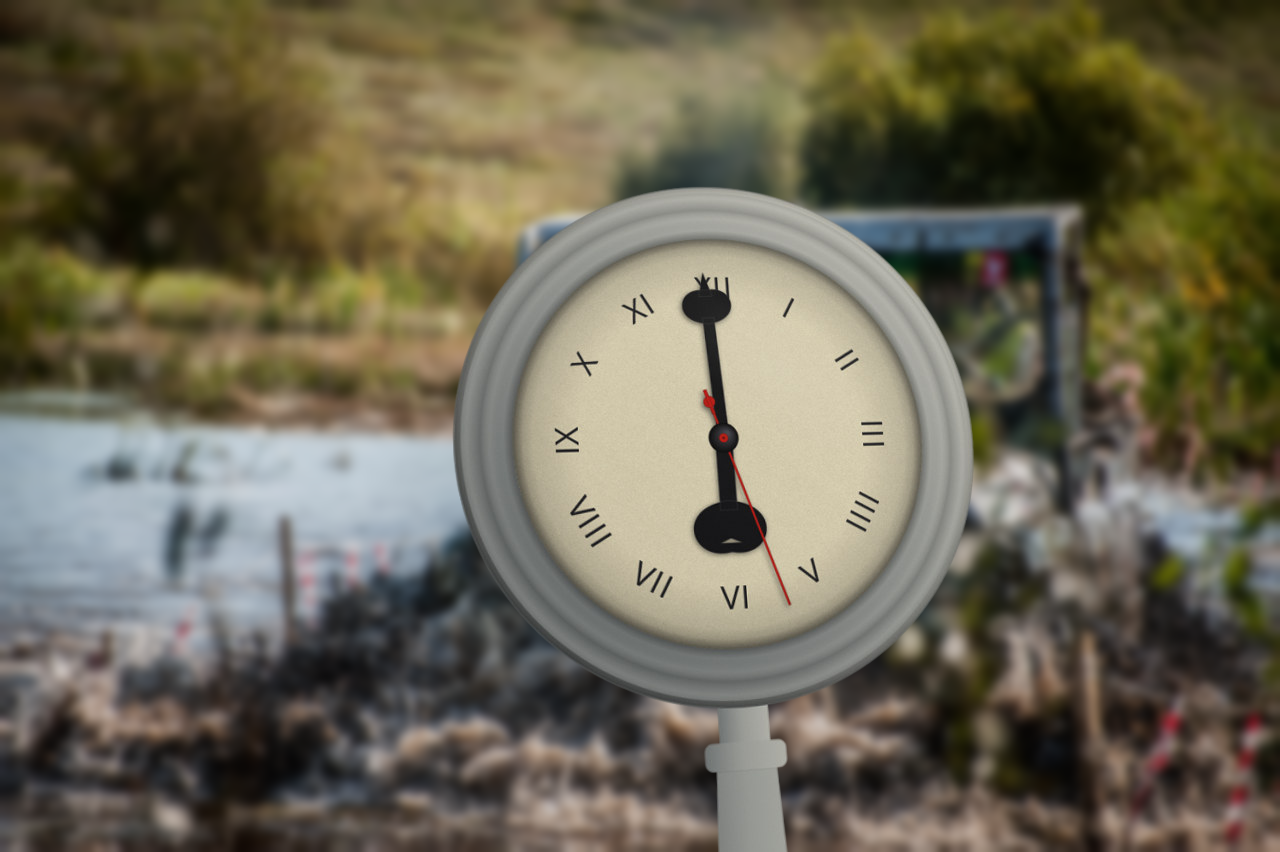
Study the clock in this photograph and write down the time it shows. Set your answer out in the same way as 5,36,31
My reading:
5,59,27
